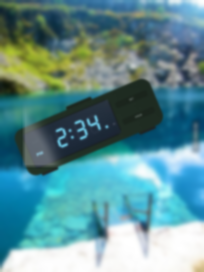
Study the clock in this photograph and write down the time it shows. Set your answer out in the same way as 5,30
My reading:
2,34
